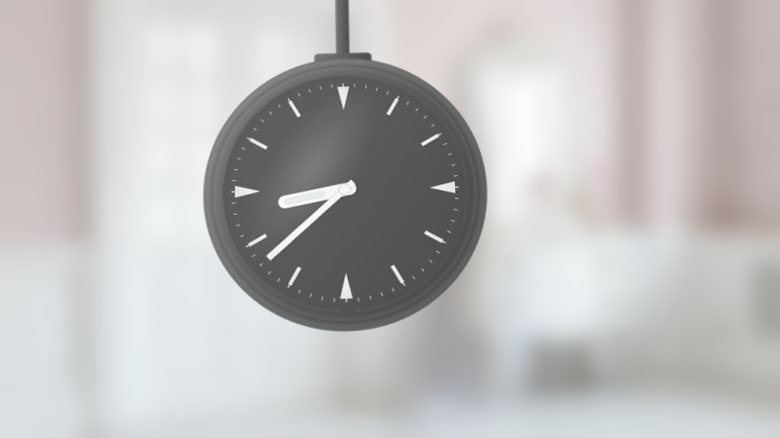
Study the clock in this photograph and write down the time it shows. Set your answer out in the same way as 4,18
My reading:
8,38
